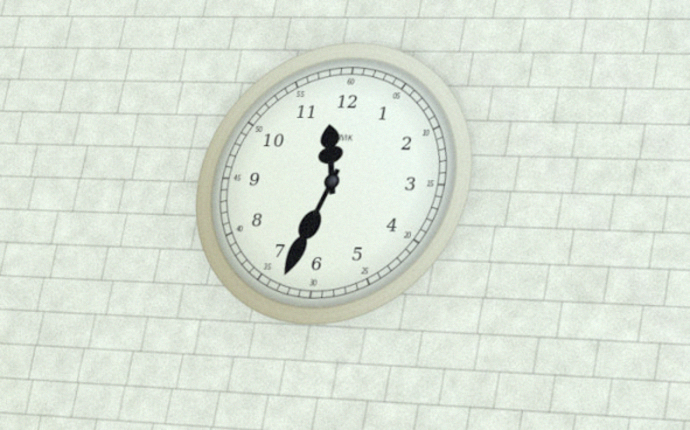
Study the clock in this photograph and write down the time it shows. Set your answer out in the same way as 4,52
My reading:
11,33
